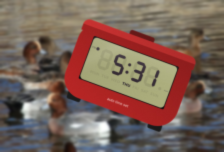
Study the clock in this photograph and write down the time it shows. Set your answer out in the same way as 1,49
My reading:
5,31
